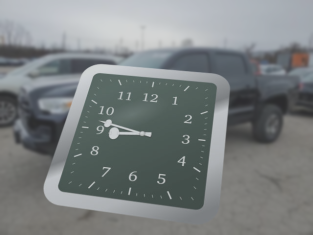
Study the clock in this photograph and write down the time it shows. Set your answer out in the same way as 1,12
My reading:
8,47
